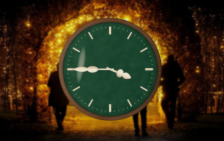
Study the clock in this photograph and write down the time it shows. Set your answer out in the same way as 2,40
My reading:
3,45
